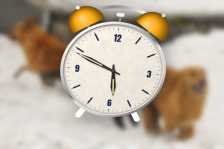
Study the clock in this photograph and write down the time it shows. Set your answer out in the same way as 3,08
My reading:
5,49
